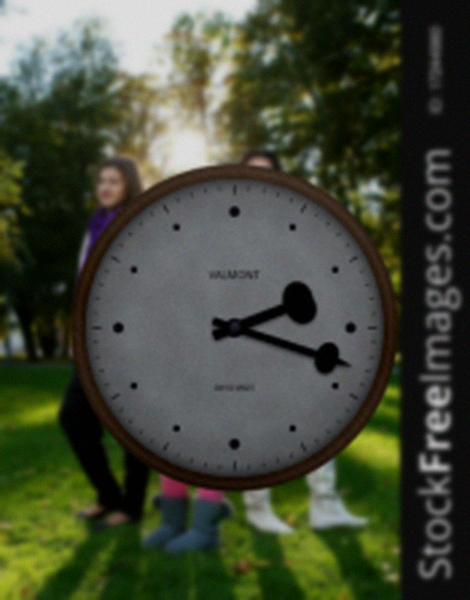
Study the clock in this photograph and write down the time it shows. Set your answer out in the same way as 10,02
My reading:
2,18
